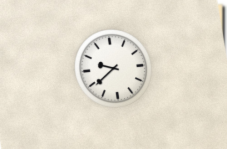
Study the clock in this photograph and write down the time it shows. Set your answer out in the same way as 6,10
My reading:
9,39
